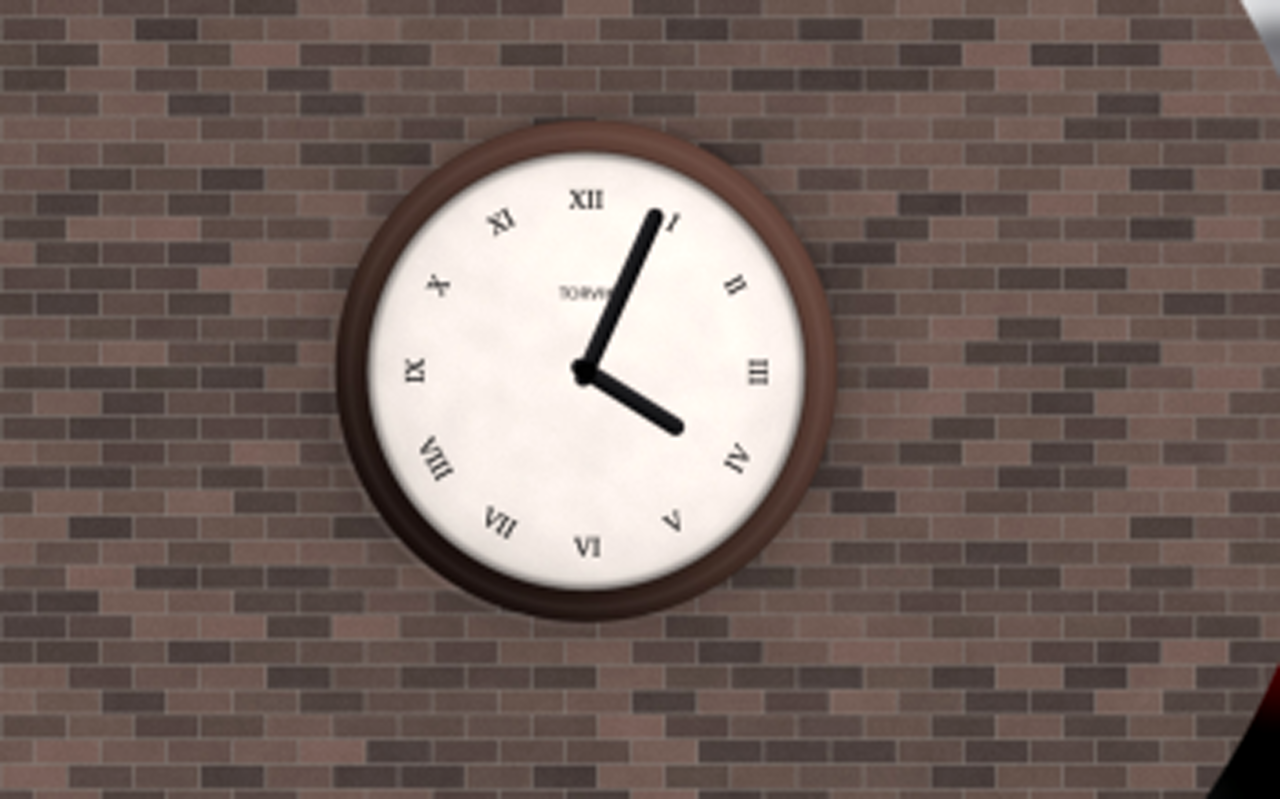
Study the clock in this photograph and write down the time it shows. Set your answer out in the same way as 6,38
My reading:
4,04
